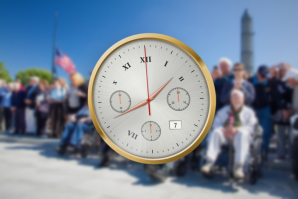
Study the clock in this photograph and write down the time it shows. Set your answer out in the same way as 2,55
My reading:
1,41
